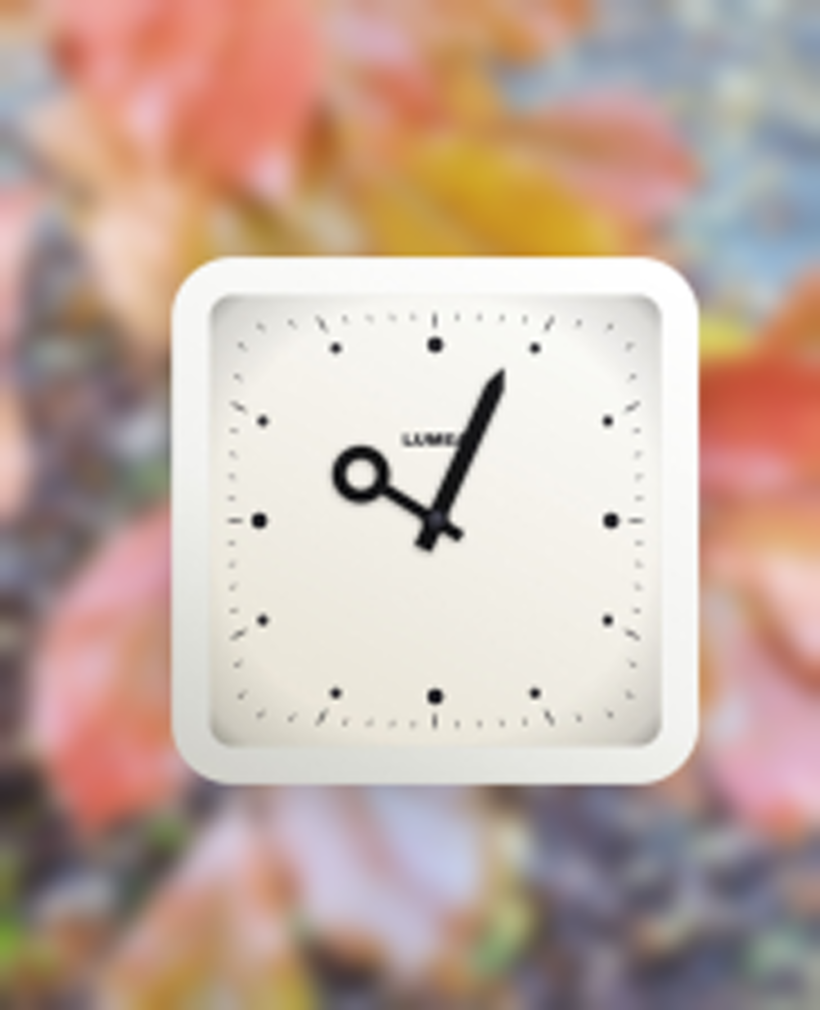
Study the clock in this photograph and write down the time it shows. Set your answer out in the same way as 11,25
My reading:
10,04
